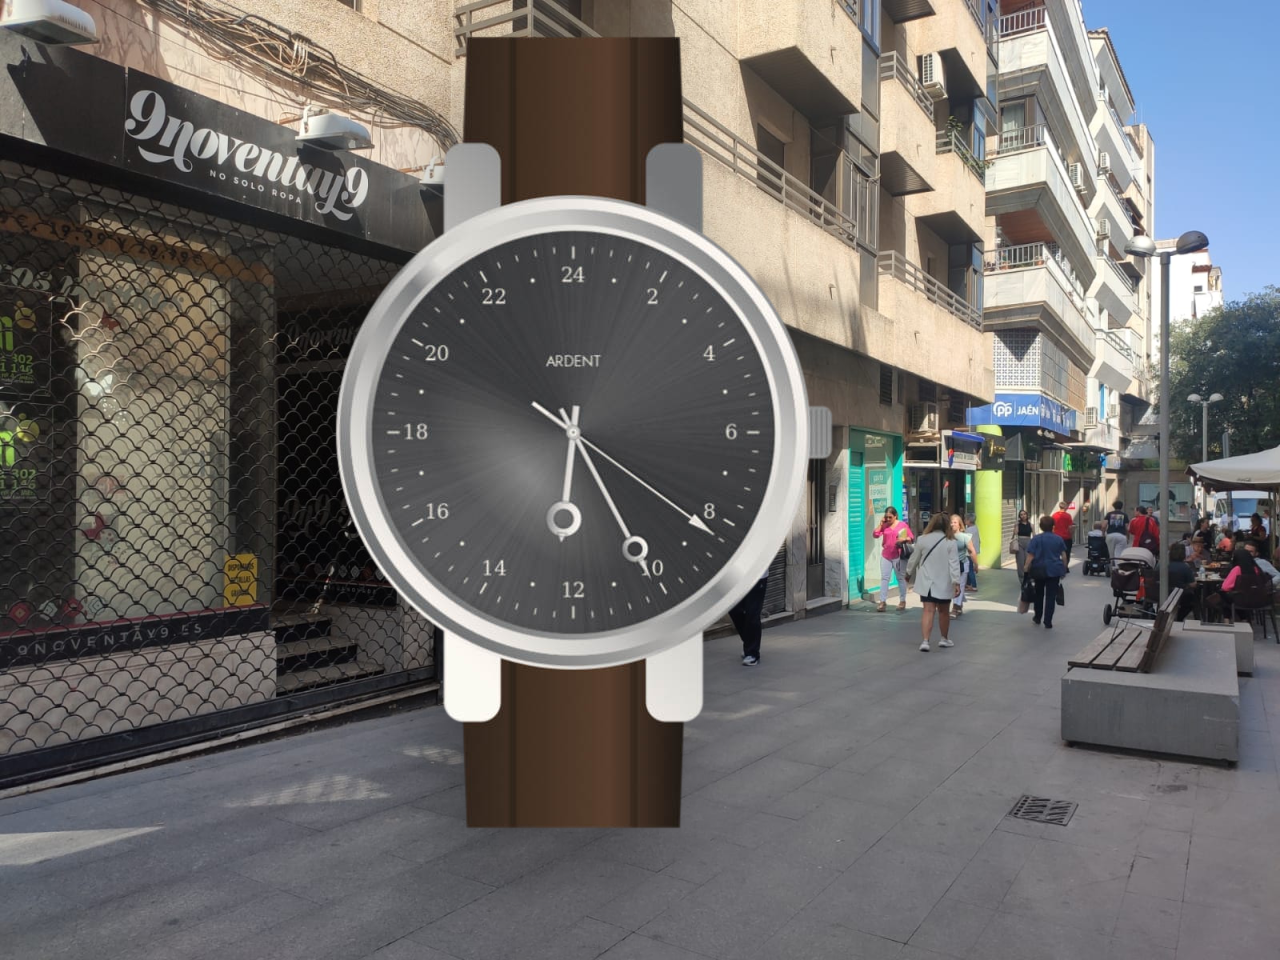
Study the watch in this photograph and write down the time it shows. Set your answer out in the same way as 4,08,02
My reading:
12,25,21
